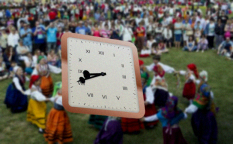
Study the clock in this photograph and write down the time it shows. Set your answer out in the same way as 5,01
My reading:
8,41
